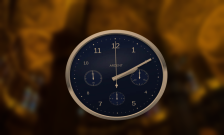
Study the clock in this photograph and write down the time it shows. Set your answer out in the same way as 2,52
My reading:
2,10
